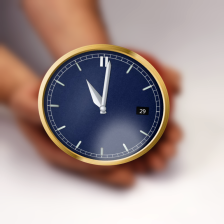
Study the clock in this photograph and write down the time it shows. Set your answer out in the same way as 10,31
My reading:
11,01
